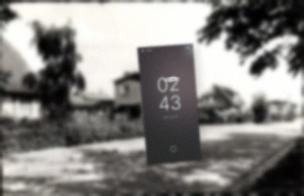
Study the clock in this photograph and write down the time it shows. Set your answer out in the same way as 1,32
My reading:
2,43
